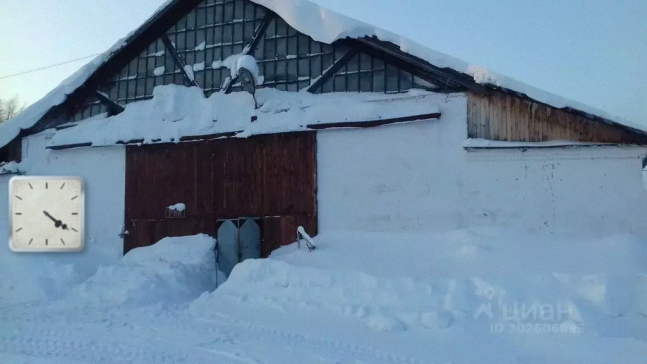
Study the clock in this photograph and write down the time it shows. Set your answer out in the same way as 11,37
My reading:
4,21
